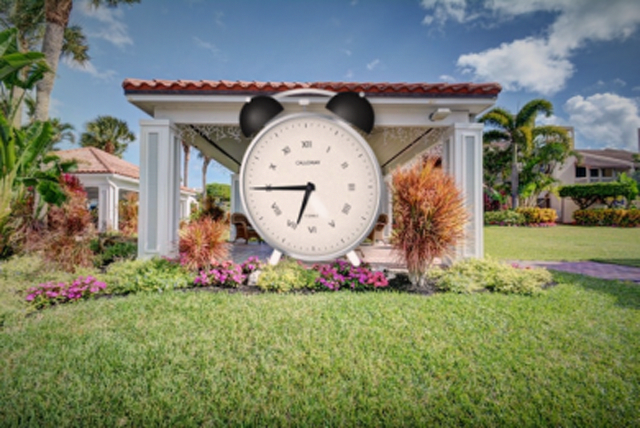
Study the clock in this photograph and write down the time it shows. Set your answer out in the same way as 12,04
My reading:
6,45
